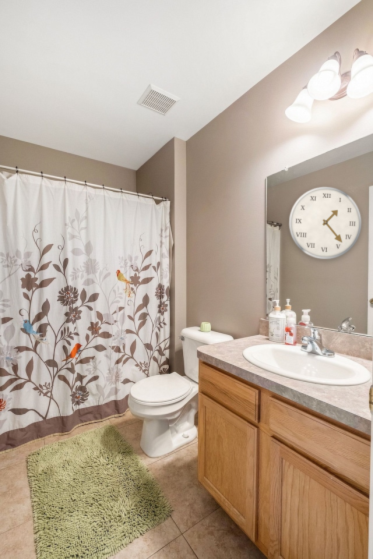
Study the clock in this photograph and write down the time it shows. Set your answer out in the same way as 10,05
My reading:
1,23
